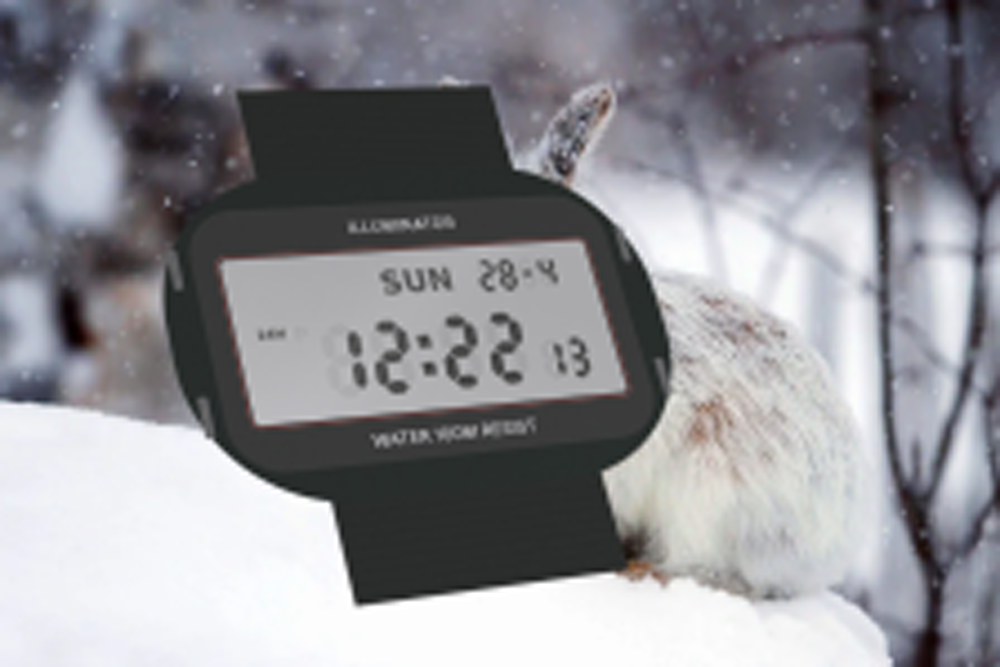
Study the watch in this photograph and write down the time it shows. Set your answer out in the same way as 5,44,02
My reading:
12,22,13
